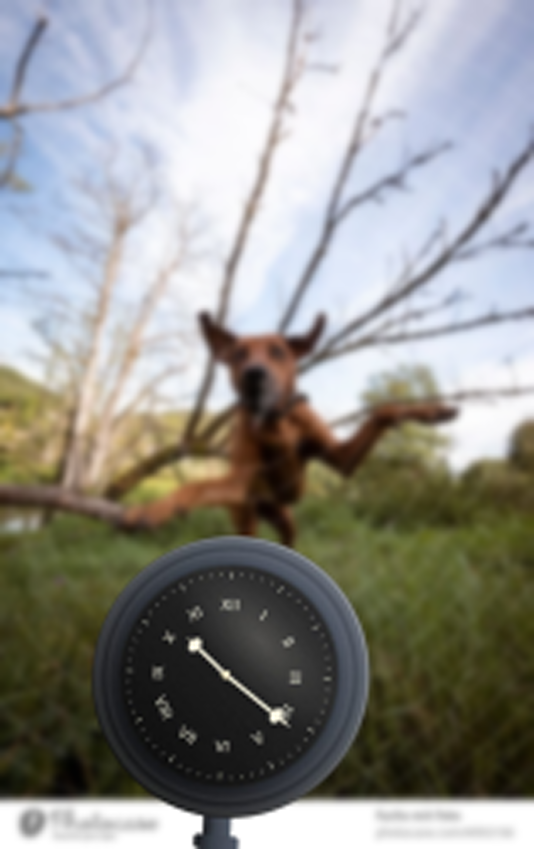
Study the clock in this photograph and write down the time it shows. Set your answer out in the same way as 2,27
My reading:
10,21
